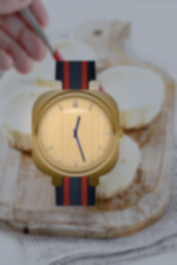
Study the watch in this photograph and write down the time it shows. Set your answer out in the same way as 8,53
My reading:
12,27
